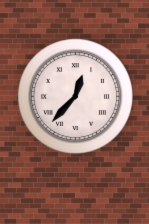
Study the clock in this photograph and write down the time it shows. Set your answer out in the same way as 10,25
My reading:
12,37
